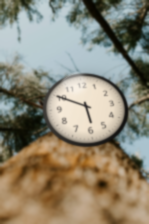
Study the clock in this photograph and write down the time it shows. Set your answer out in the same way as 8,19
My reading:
5,50
